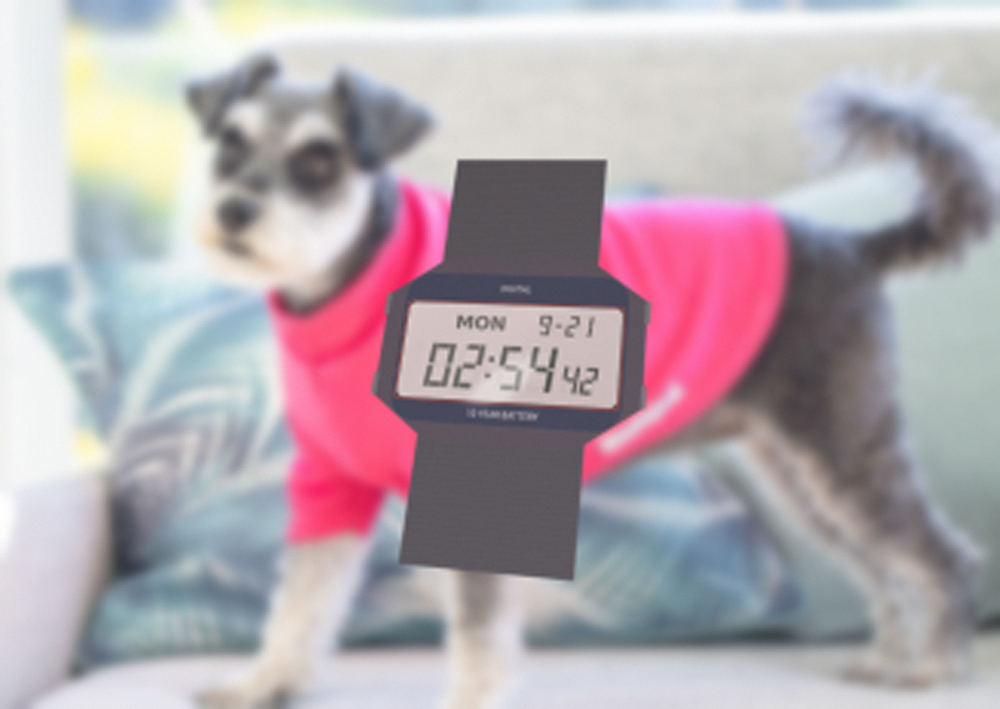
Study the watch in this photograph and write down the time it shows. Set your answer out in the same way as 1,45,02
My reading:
2,54,42
